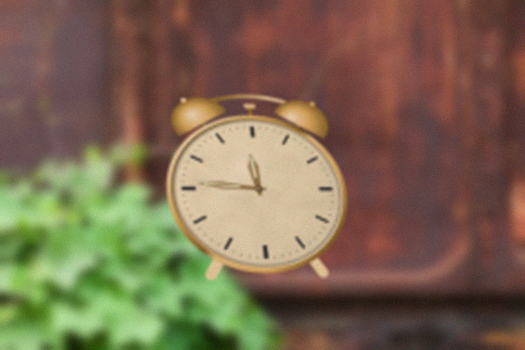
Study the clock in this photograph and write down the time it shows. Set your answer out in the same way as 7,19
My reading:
11,46
